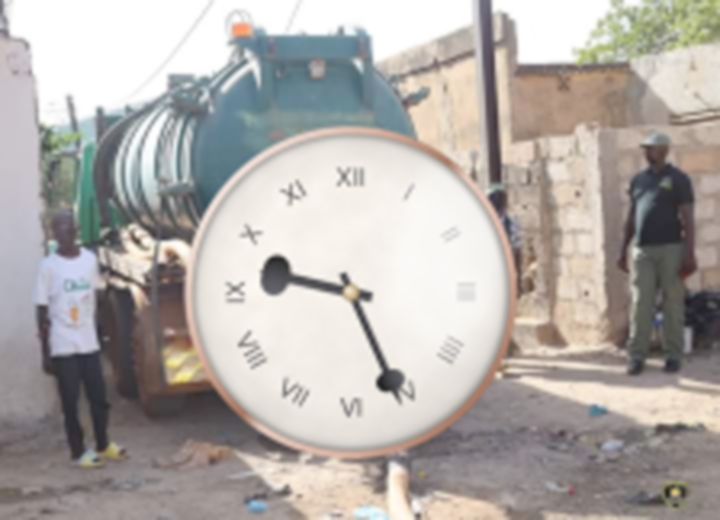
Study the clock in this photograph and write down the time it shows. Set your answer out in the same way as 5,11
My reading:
9,26
